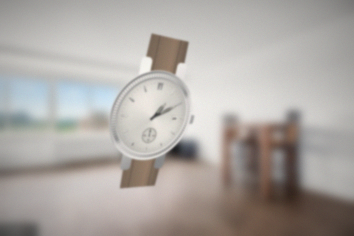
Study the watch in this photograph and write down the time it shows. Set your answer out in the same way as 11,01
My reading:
1,10
